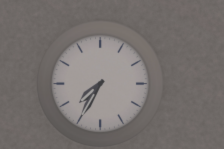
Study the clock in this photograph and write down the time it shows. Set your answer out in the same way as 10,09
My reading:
7,35
